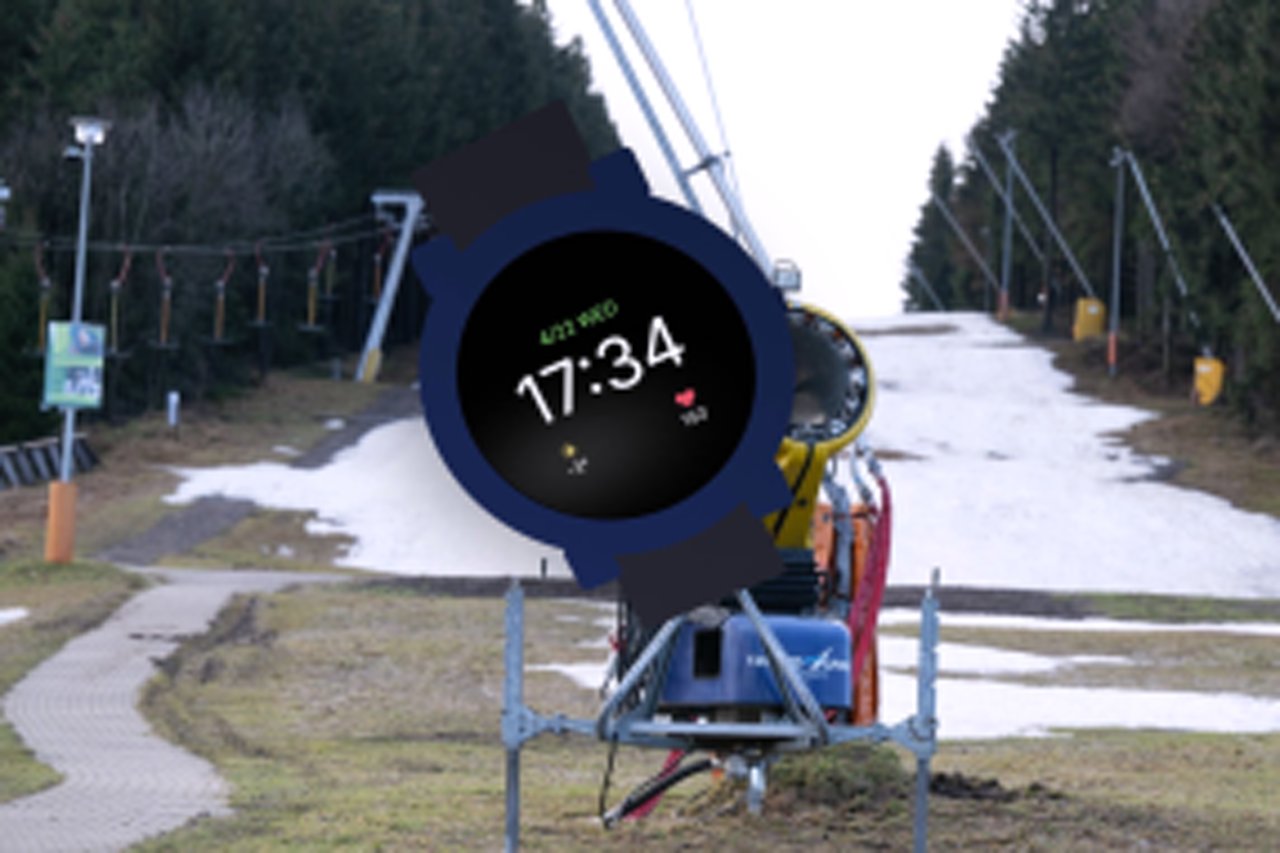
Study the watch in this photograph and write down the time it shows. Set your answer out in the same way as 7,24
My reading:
17,34
